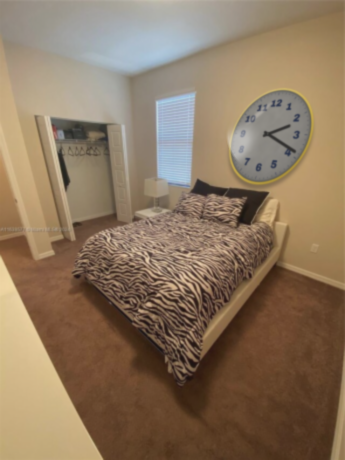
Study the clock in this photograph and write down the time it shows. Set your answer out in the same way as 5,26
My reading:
2,19
